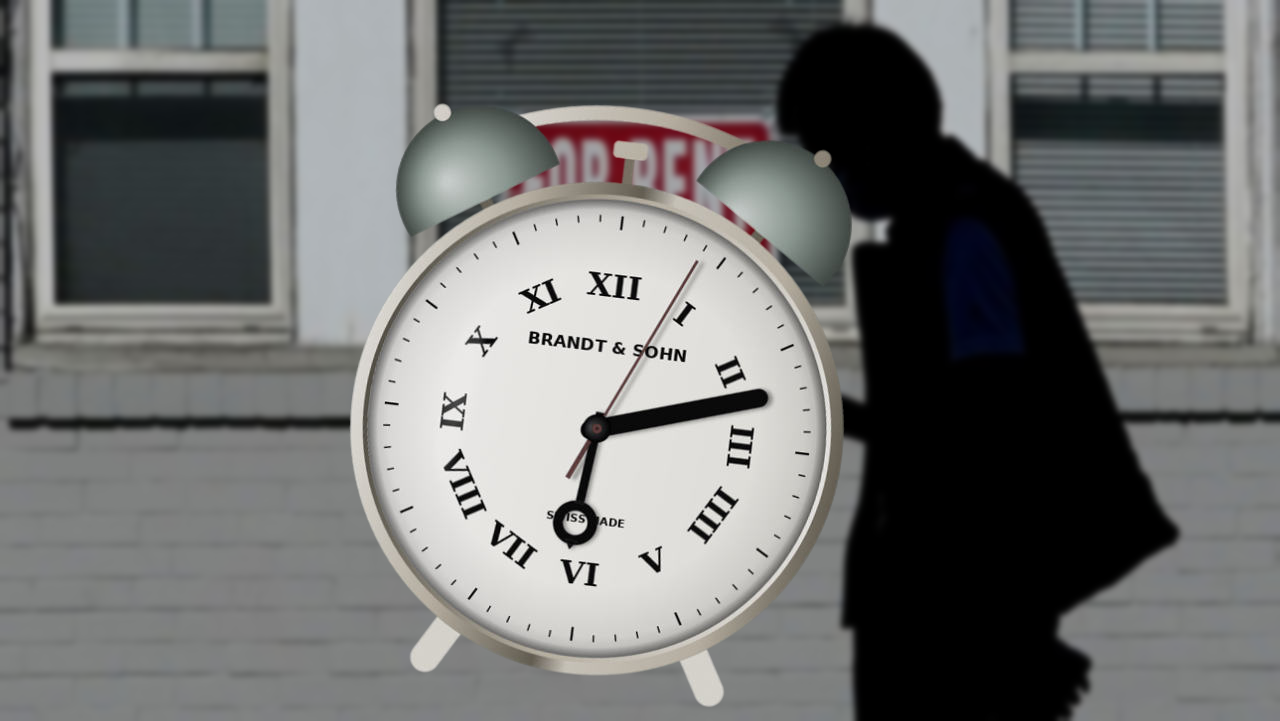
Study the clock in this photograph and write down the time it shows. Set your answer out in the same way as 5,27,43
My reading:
6,12,04
